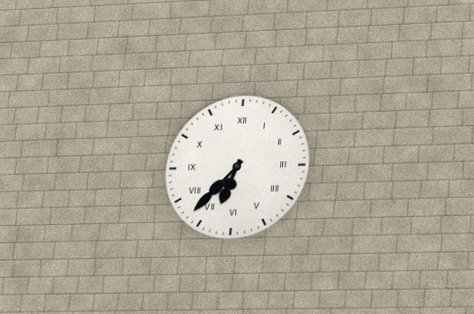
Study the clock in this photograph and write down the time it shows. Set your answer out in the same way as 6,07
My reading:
6,37
